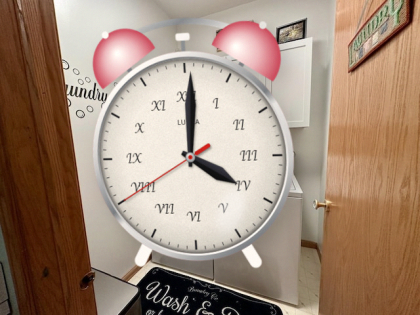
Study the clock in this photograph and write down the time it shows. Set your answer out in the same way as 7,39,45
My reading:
4,00,40
